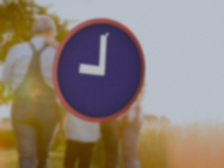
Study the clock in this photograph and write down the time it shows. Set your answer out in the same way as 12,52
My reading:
8,59
